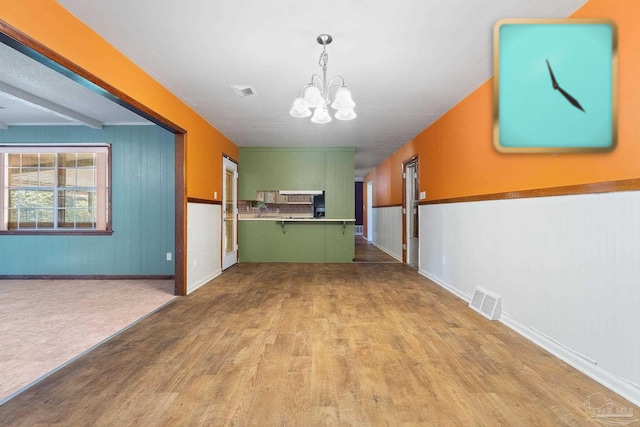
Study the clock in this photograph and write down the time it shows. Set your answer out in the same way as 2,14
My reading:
11,22
